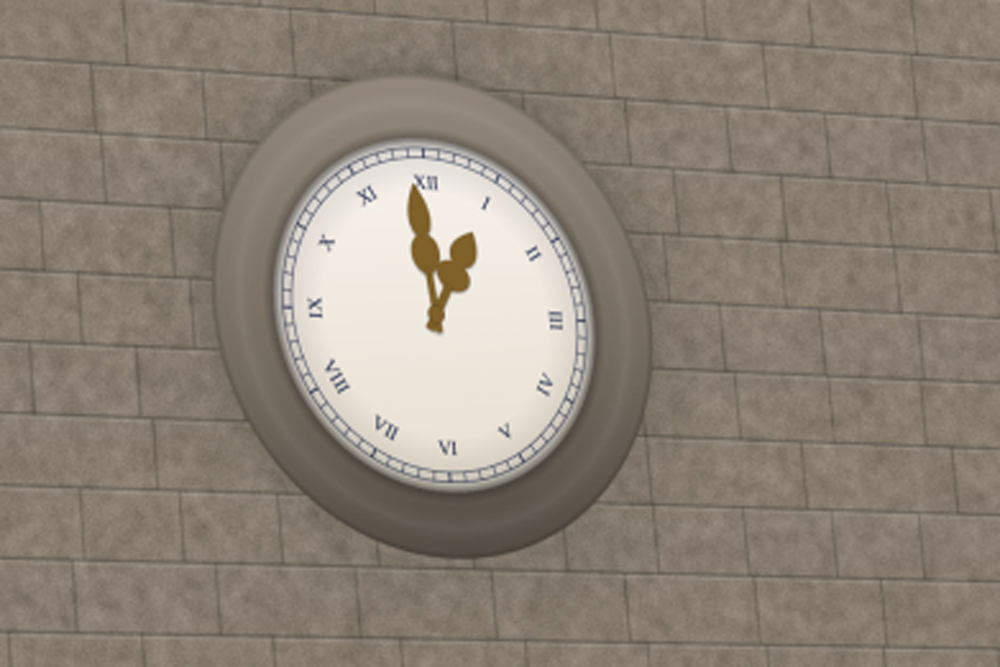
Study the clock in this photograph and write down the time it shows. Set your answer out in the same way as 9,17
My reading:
12,59
